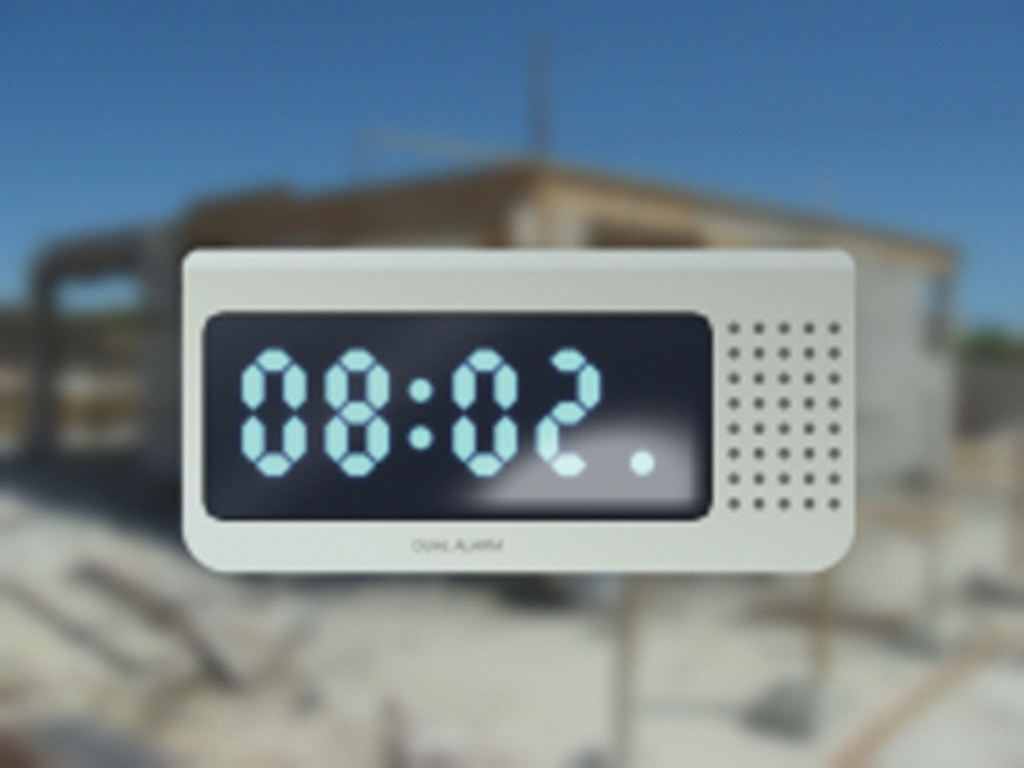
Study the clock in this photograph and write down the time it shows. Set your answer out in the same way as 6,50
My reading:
8,02
